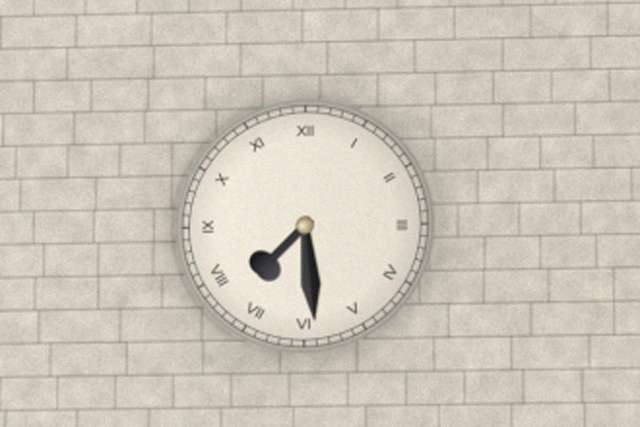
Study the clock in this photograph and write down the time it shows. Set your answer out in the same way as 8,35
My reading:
7,29
